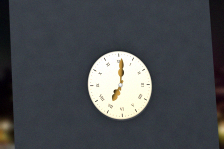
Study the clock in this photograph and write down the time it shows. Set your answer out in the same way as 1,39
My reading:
7,01
